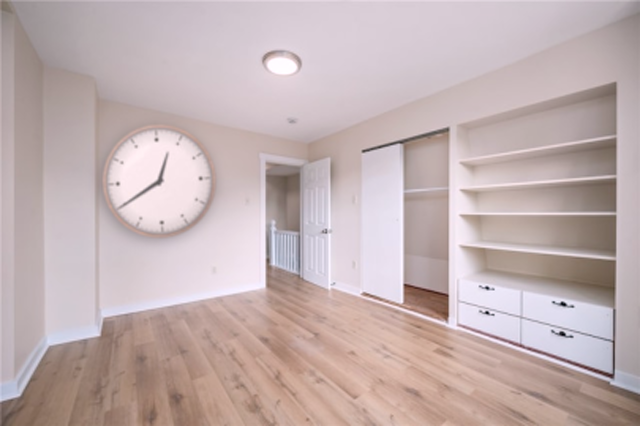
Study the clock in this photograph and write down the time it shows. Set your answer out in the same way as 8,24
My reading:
12,40
